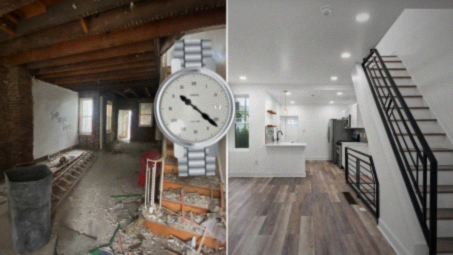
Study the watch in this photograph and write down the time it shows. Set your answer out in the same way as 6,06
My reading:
10,22
